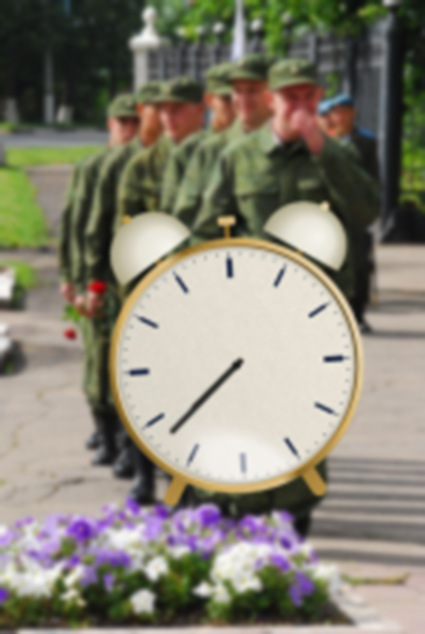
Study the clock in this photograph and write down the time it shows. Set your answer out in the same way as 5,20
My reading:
7,38
